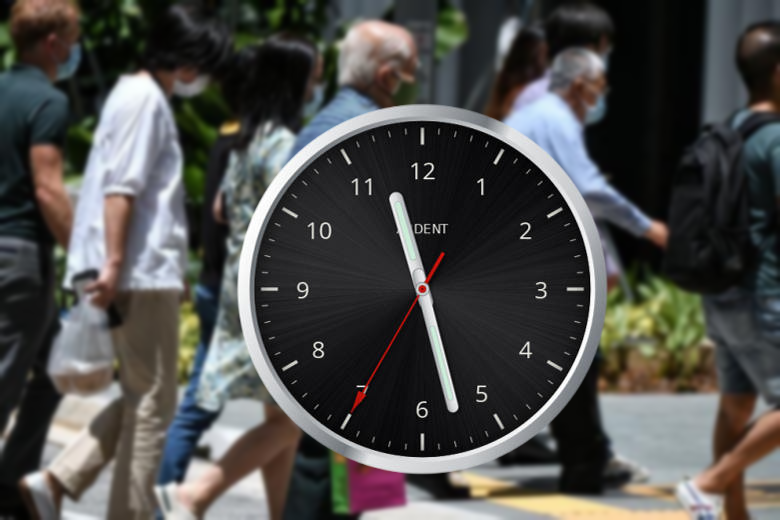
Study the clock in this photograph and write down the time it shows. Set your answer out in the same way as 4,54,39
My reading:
11,27,35
